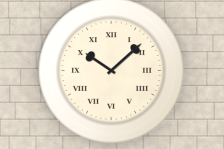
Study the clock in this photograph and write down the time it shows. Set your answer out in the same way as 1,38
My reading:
10,08
